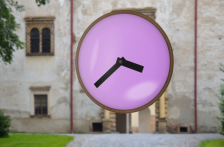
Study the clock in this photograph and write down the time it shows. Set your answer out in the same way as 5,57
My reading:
3,38
